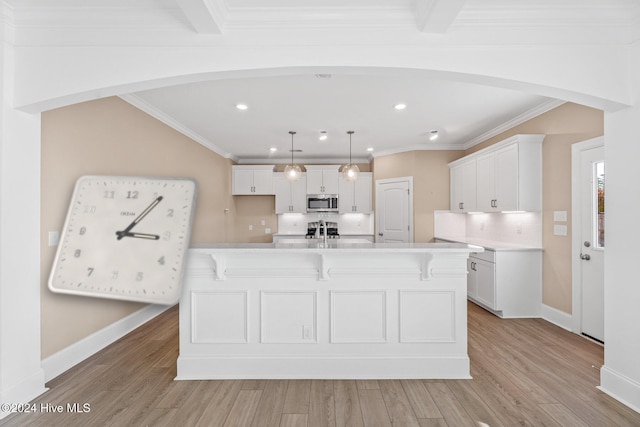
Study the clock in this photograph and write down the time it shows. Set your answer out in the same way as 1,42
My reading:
3,06
